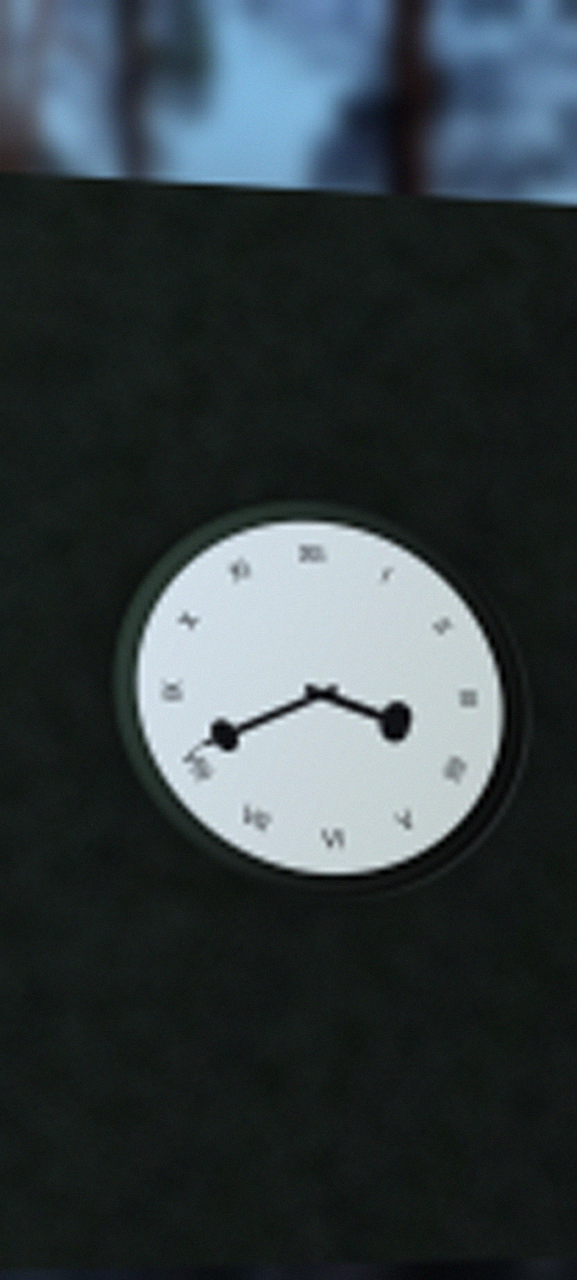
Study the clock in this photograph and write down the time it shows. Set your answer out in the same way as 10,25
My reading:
3,41
